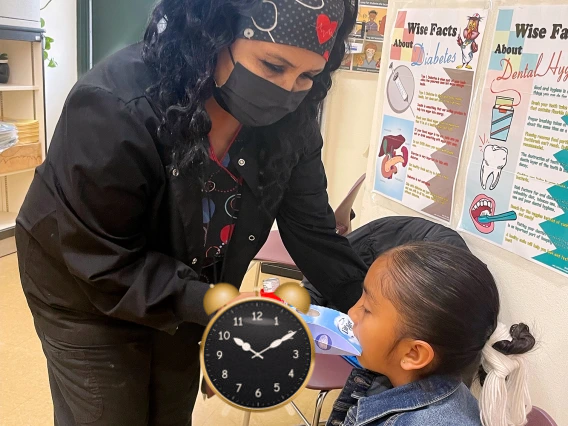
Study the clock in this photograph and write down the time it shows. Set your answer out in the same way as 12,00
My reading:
10,10
